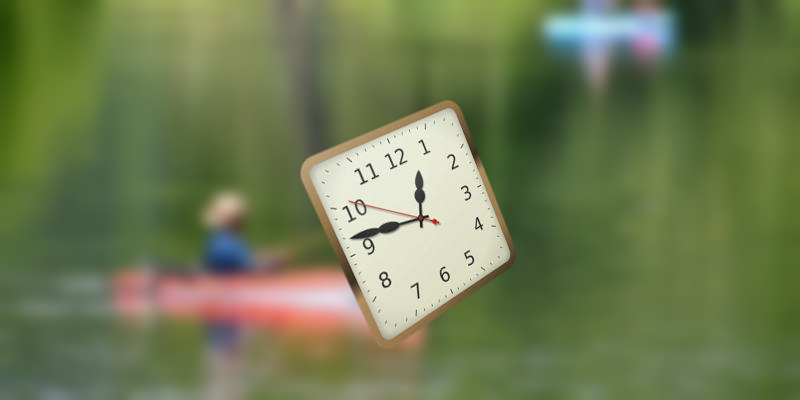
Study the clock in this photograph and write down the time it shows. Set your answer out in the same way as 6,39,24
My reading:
12,46,51
